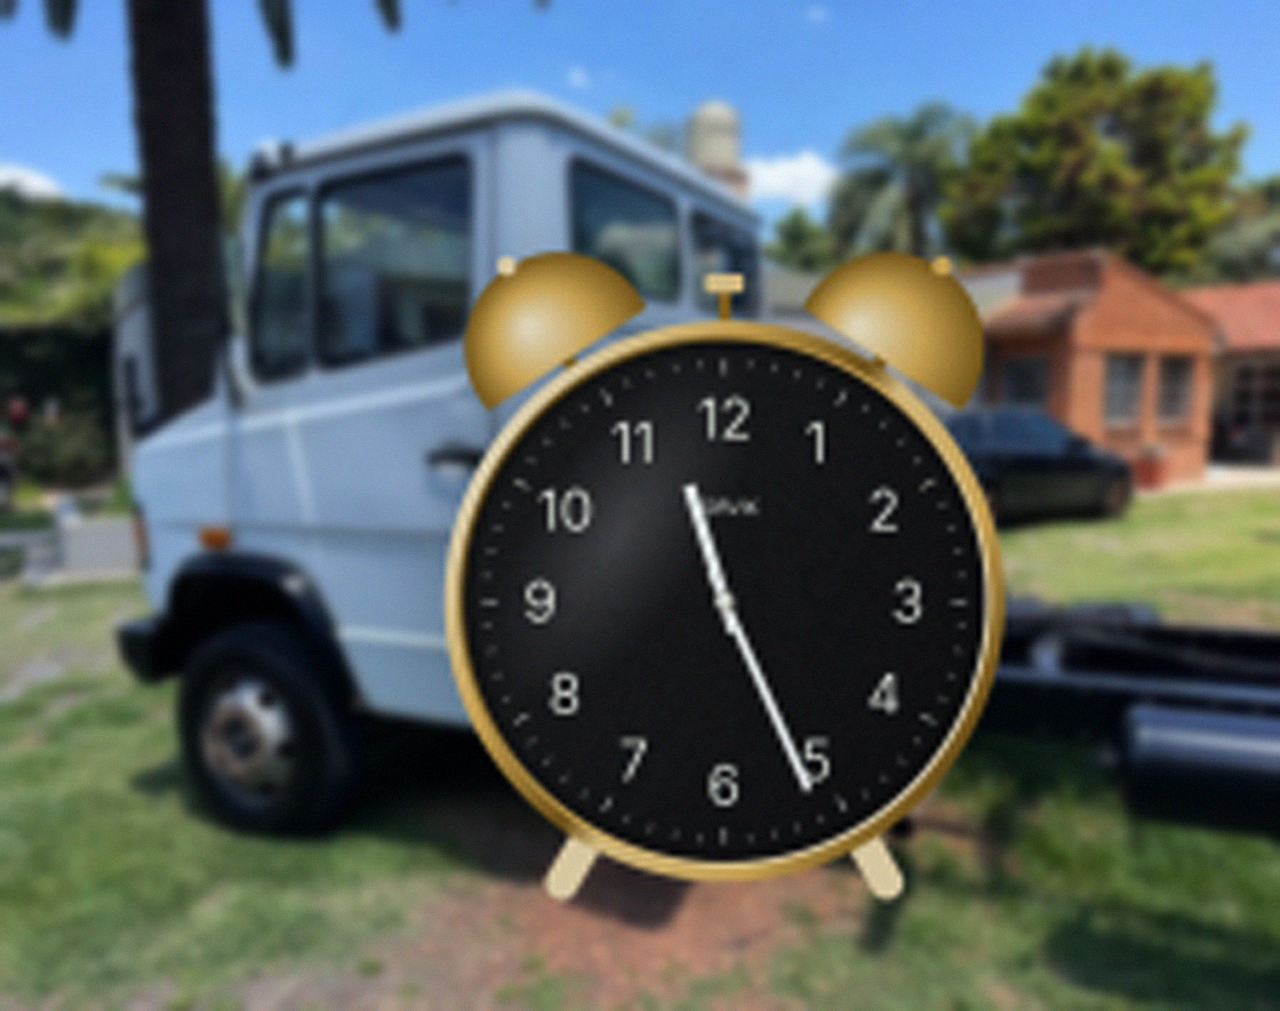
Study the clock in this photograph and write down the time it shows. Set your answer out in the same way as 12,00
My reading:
11,26
